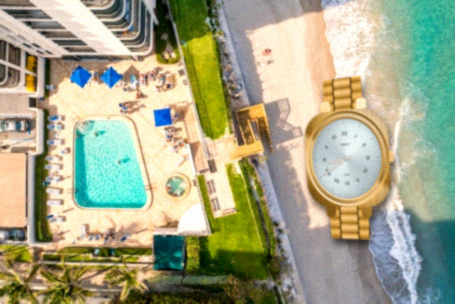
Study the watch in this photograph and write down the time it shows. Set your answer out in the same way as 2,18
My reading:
8,40
